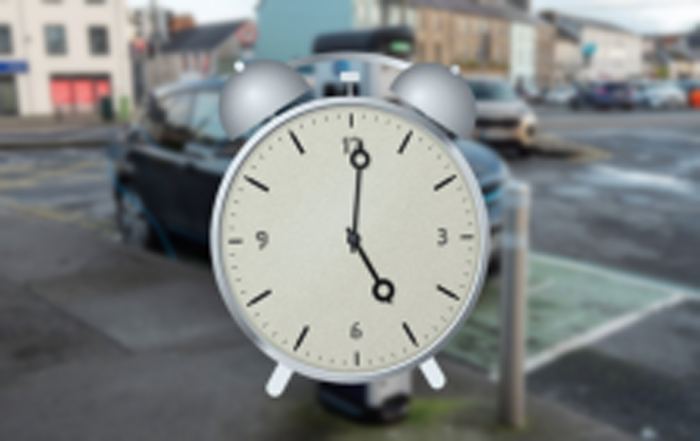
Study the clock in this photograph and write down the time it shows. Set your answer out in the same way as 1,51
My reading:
5,01
